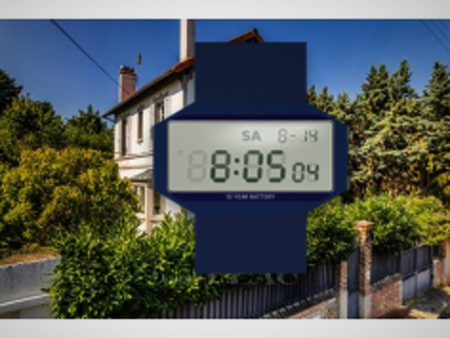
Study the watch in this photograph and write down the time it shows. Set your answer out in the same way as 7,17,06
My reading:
8,05,04
